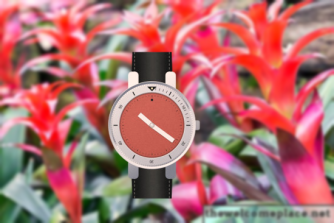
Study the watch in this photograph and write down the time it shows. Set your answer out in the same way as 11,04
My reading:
10,21
